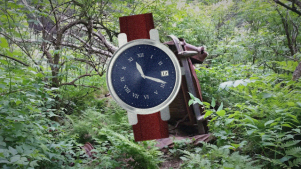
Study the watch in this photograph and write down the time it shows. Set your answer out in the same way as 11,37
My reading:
11,19
